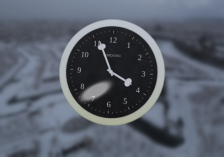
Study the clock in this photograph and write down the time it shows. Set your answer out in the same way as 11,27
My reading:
3,56
